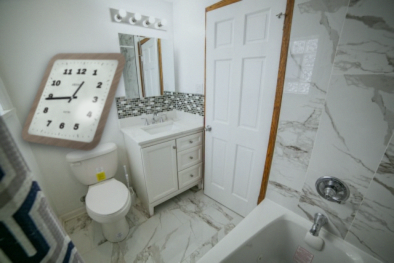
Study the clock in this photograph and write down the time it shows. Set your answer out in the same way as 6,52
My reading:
12,44
